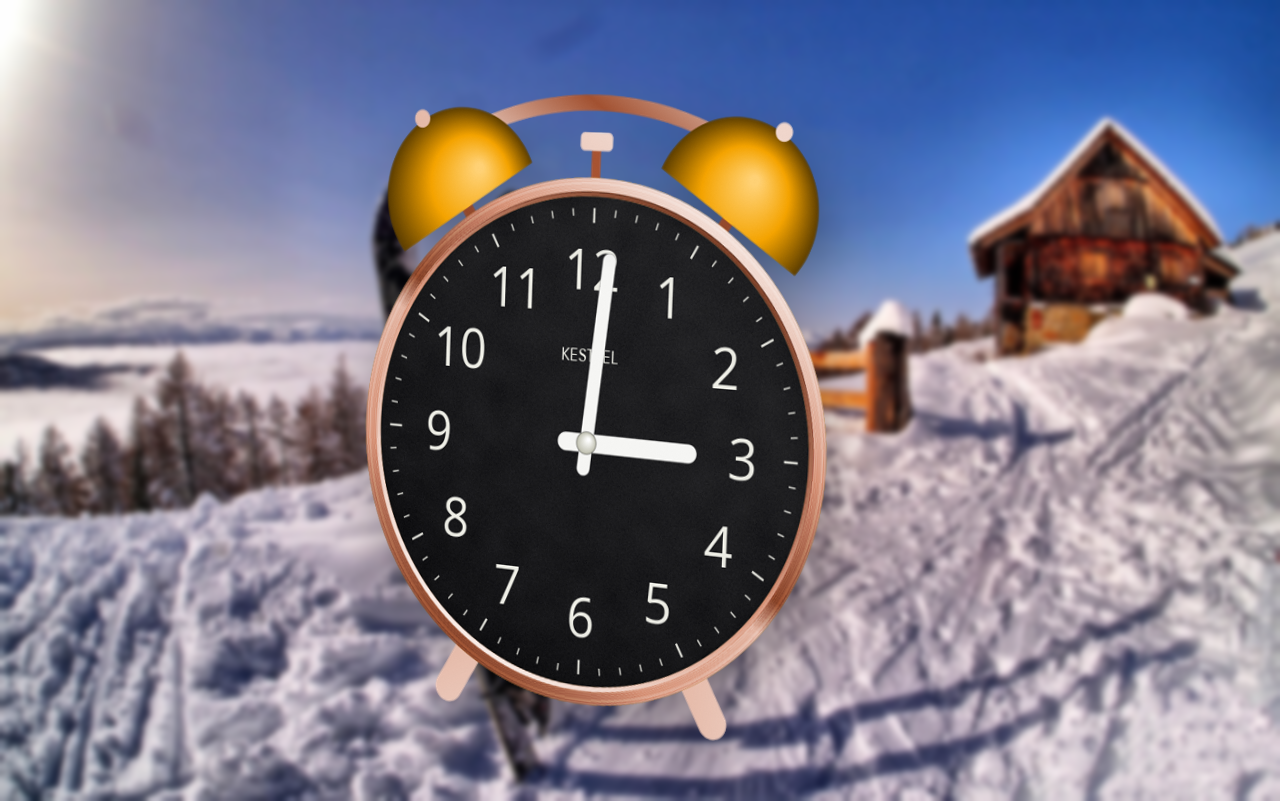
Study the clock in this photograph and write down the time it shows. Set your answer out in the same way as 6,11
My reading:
3,01
